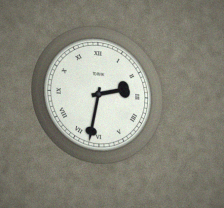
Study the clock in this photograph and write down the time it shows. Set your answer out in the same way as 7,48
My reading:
2,32
